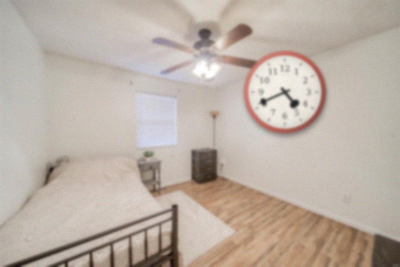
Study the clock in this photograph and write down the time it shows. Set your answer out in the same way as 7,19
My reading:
4,41
